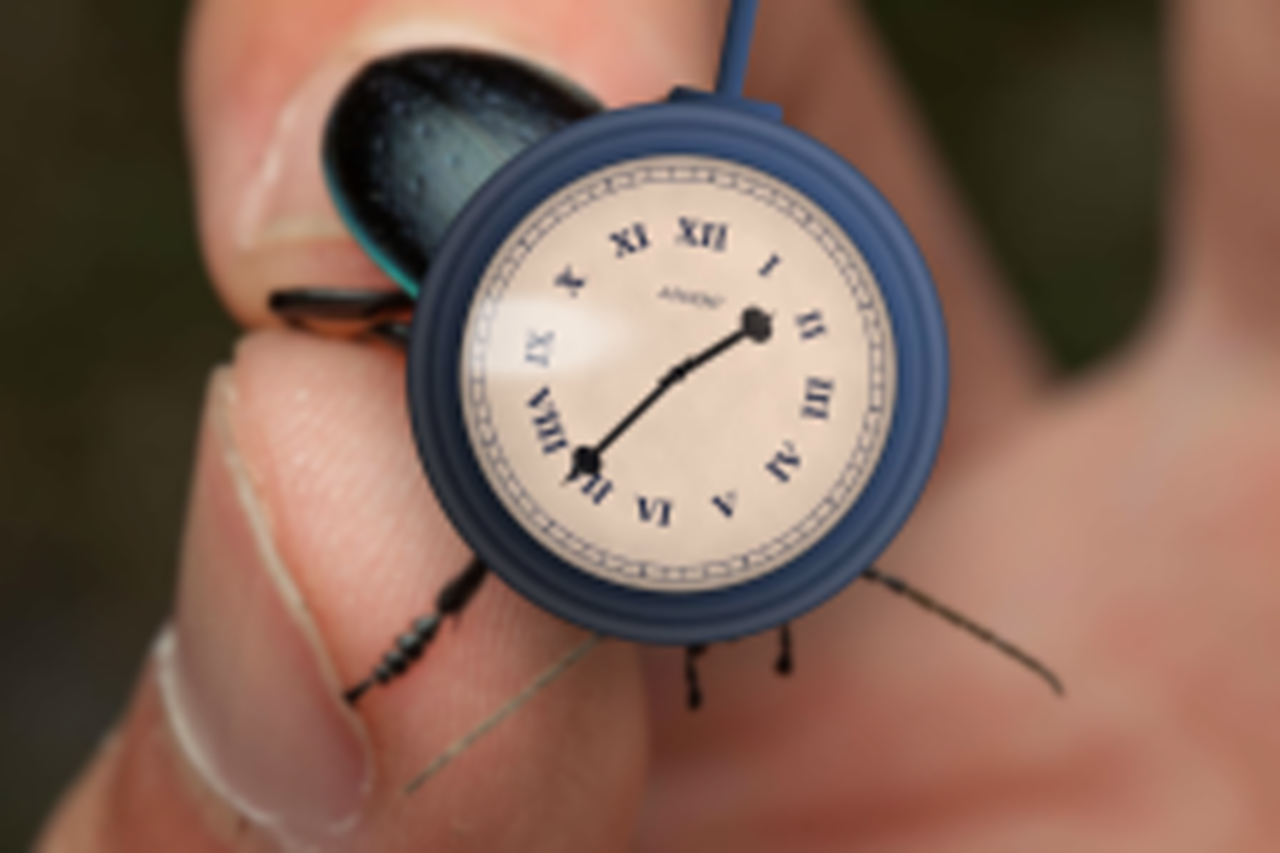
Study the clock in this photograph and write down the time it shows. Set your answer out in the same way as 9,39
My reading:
1,36
